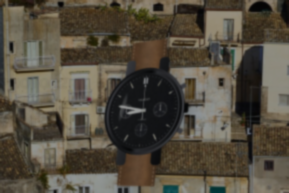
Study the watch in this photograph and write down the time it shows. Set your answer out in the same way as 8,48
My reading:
8,47
